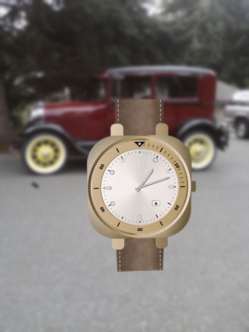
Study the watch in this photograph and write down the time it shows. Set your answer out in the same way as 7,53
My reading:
1,12
